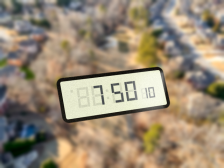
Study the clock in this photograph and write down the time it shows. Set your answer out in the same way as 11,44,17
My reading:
7,50,10
